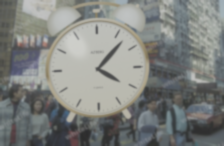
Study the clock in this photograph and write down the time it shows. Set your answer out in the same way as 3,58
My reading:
4,07
